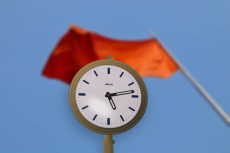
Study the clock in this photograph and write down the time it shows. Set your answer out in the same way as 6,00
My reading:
5,13
